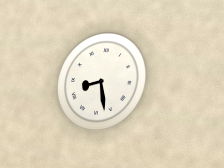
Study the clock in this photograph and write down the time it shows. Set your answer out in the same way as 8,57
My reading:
8,27
